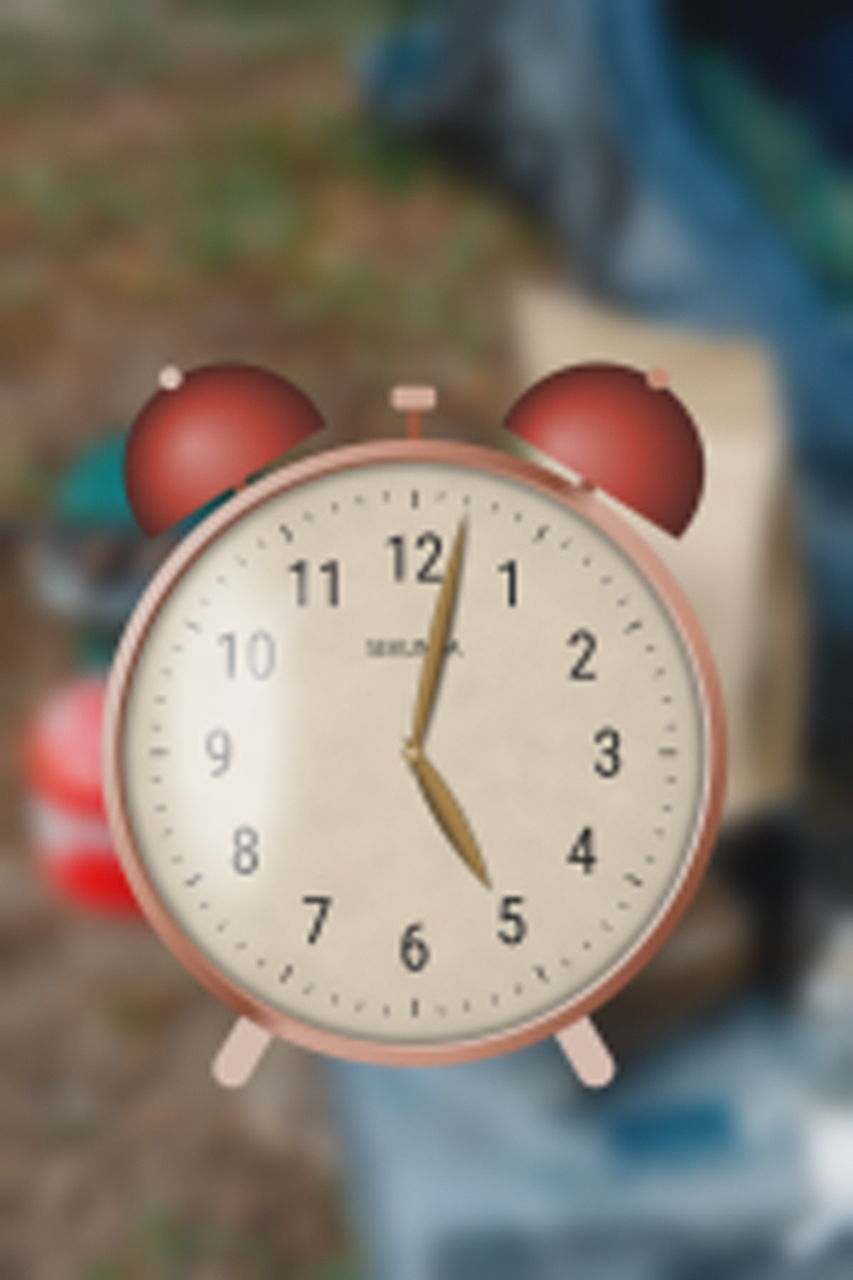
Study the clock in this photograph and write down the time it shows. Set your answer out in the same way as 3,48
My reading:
5,02
